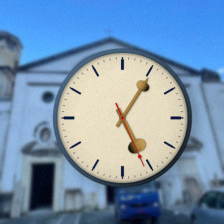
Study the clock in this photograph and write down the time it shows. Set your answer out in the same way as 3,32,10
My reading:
5,05,26
